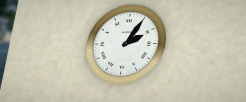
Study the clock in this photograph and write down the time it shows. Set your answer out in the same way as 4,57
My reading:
2,05
